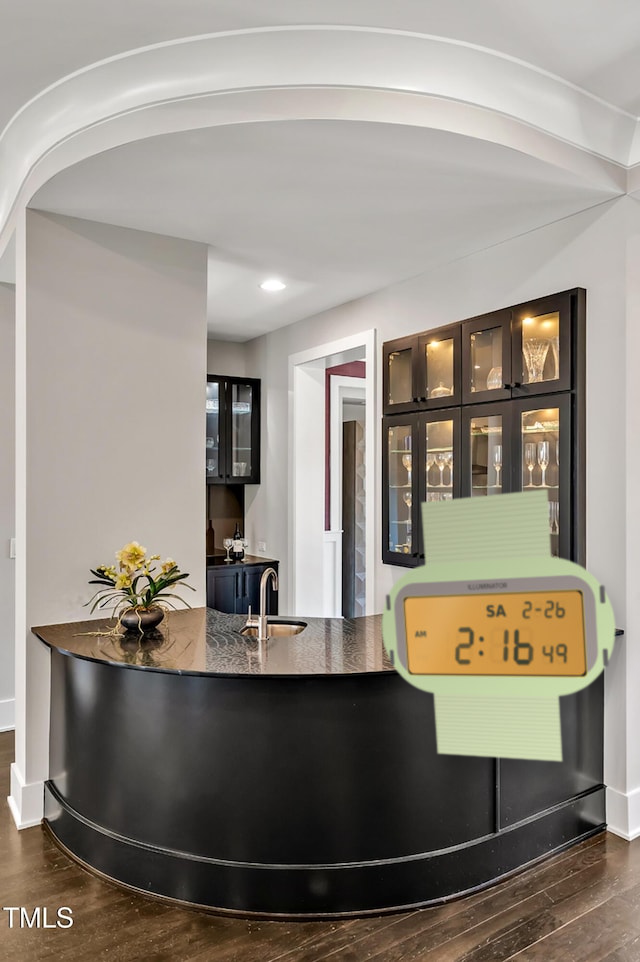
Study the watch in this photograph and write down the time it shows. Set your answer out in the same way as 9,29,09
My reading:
2,16,49
